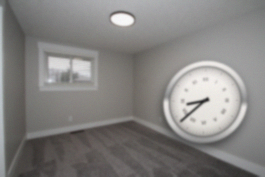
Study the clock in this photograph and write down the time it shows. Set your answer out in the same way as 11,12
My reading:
8,38
